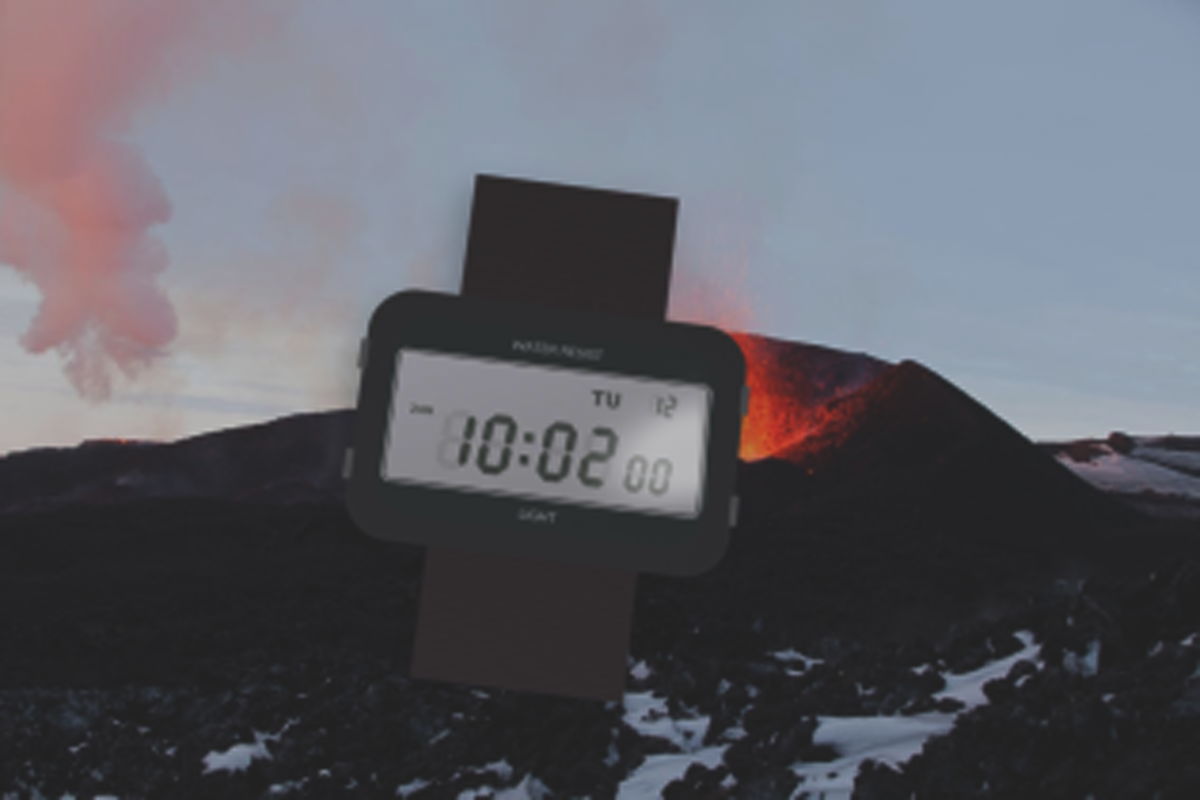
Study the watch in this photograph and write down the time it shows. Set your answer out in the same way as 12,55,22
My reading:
10,02,00
